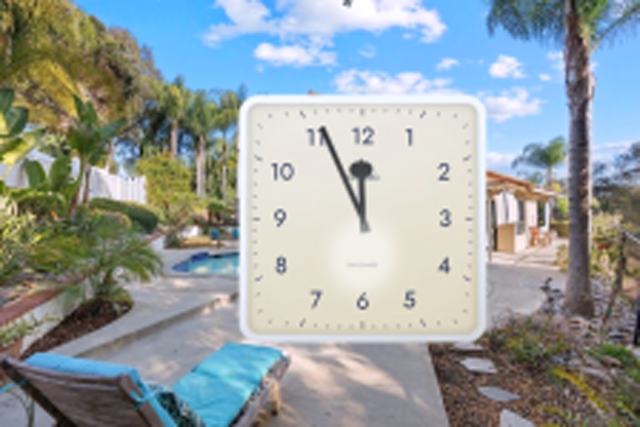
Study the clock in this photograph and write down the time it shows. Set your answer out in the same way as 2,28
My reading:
11,56
